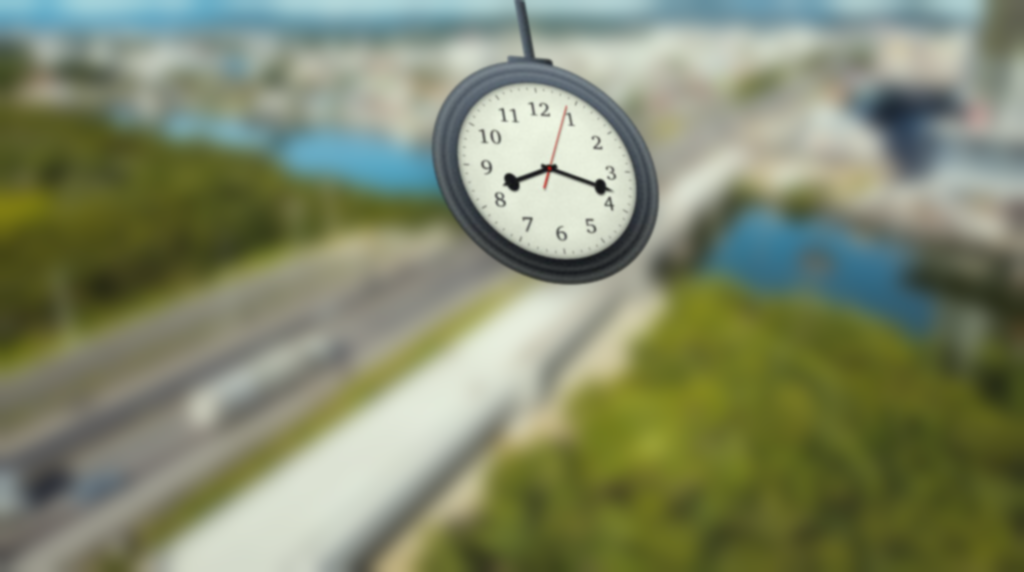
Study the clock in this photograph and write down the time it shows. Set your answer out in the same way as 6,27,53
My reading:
8,18,04
